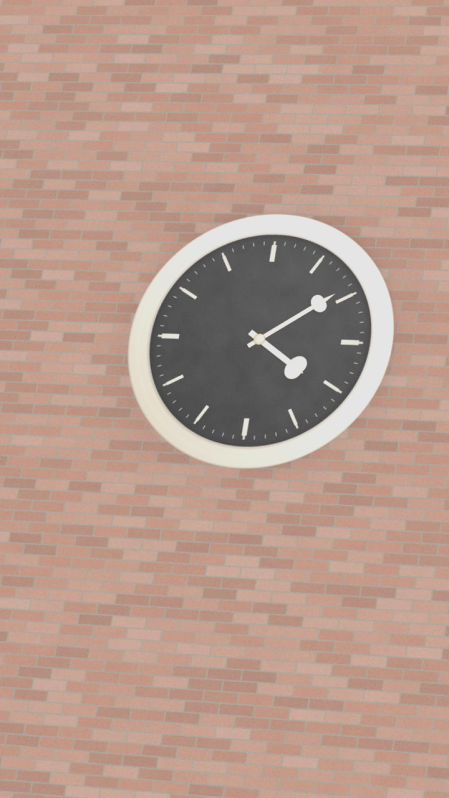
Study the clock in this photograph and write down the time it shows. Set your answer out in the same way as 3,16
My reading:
4,09
